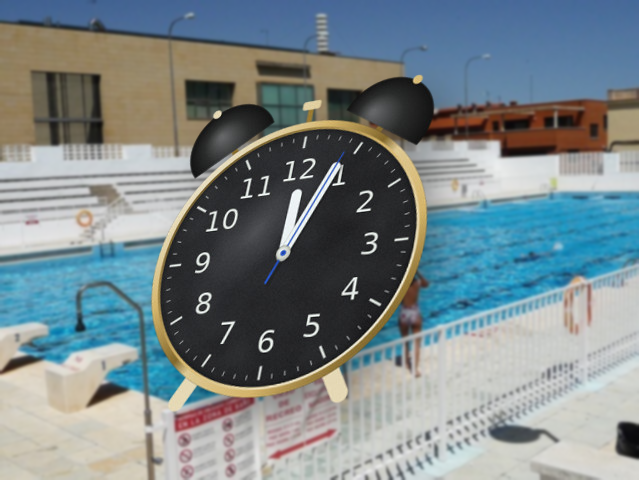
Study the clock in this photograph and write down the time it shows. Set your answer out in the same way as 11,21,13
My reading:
12,04,04
